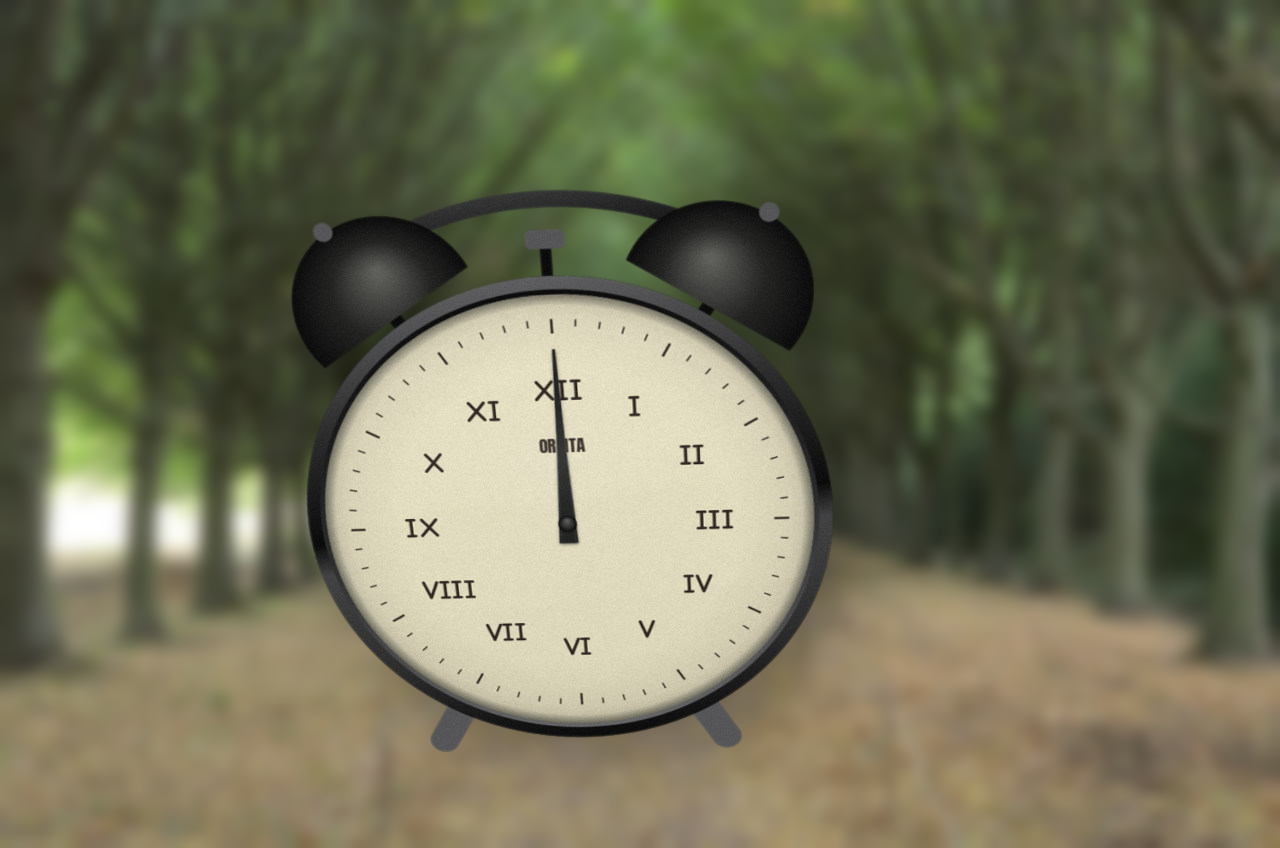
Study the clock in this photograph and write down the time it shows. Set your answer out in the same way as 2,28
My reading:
12,00
